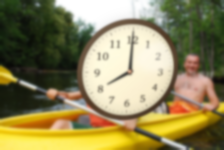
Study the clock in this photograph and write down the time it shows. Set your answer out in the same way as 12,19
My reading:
8,00
